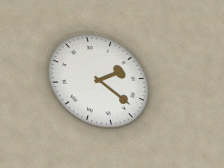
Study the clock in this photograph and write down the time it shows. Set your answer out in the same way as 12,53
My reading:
2,23
